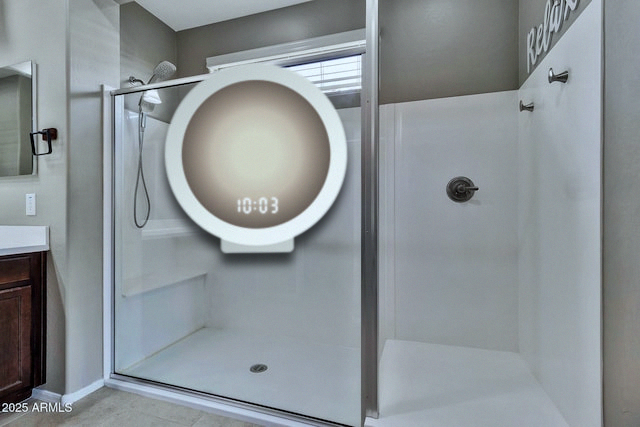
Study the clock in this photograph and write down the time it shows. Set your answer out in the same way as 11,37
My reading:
10,03
